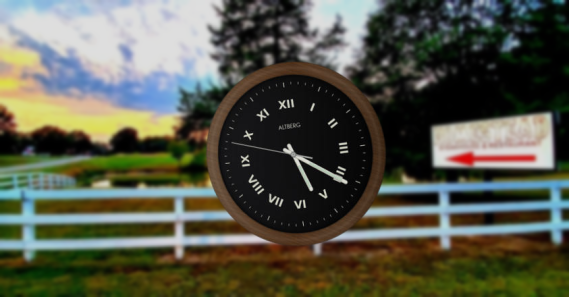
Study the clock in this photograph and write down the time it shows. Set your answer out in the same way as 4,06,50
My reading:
5,20,48
